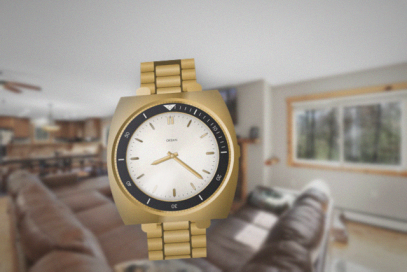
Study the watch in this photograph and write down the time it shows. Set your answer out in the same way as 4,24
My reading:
8,22
